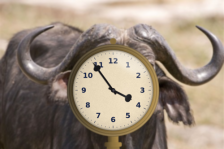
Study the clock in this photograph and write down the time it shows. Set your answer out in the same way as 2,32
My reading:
3,54
